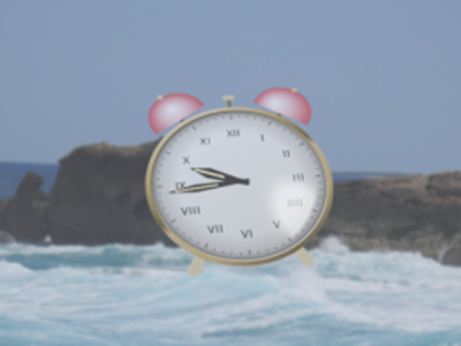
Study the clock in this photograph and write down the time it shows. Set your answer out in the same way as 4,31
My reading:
9,44
